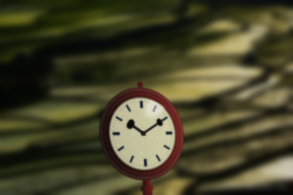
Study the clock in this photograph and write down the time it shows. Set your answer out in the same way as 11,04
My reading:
10,10
